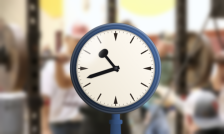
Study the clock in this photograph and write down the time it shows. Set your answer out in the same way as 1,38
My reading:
10,42
